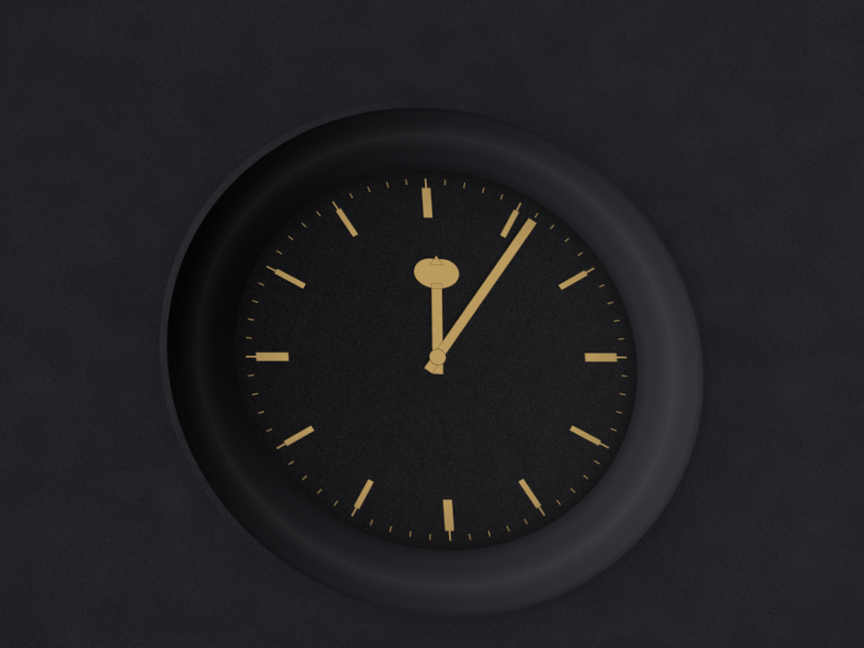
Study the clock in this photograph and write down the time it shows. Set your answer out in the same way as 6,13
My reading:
12,06
